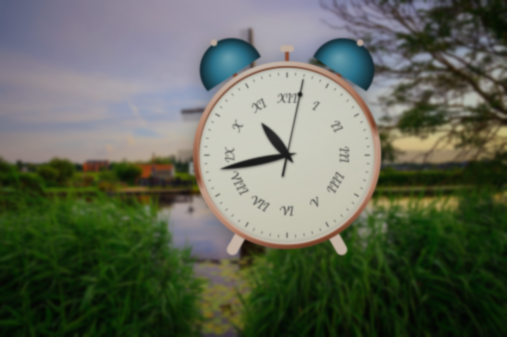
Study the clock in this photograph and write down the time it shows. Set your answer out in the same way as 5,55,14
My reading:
10,43,02
